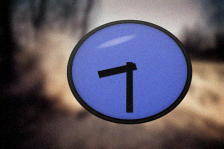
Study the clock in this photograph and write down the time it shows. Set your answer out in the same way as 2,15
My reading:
8,30
